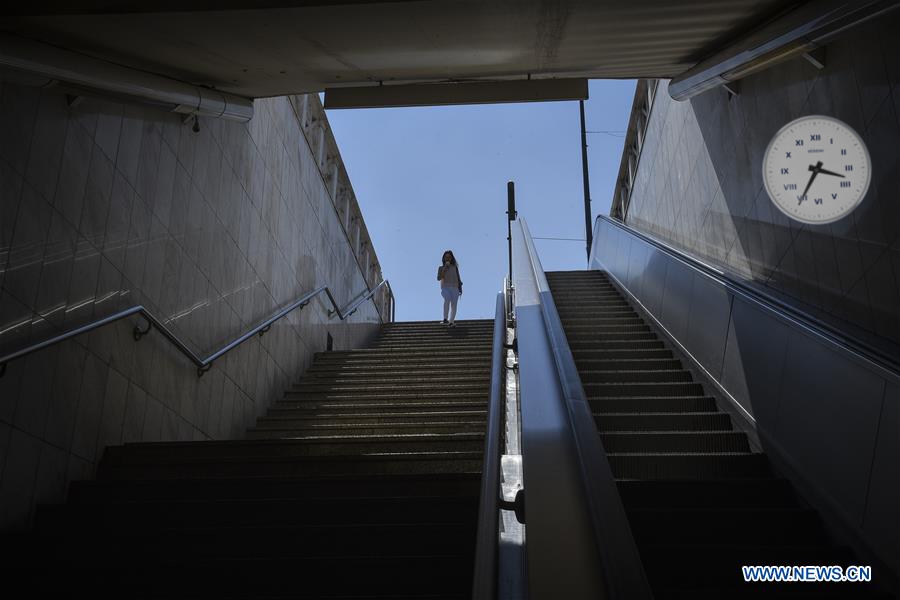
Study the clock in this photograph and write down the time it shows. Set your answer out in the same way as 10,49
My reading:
3,35
